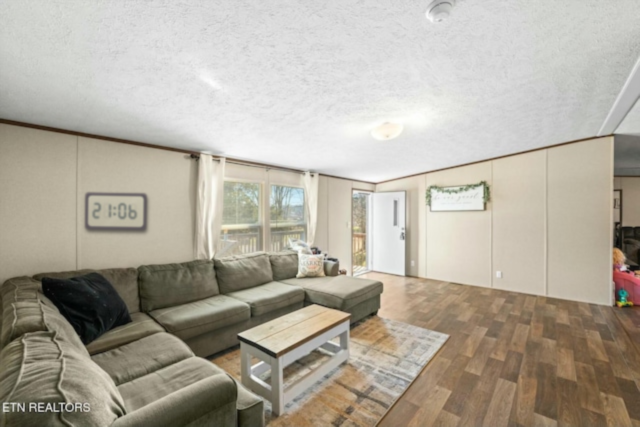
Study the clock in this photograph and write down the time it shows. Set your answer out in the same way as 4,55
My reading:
21,06
